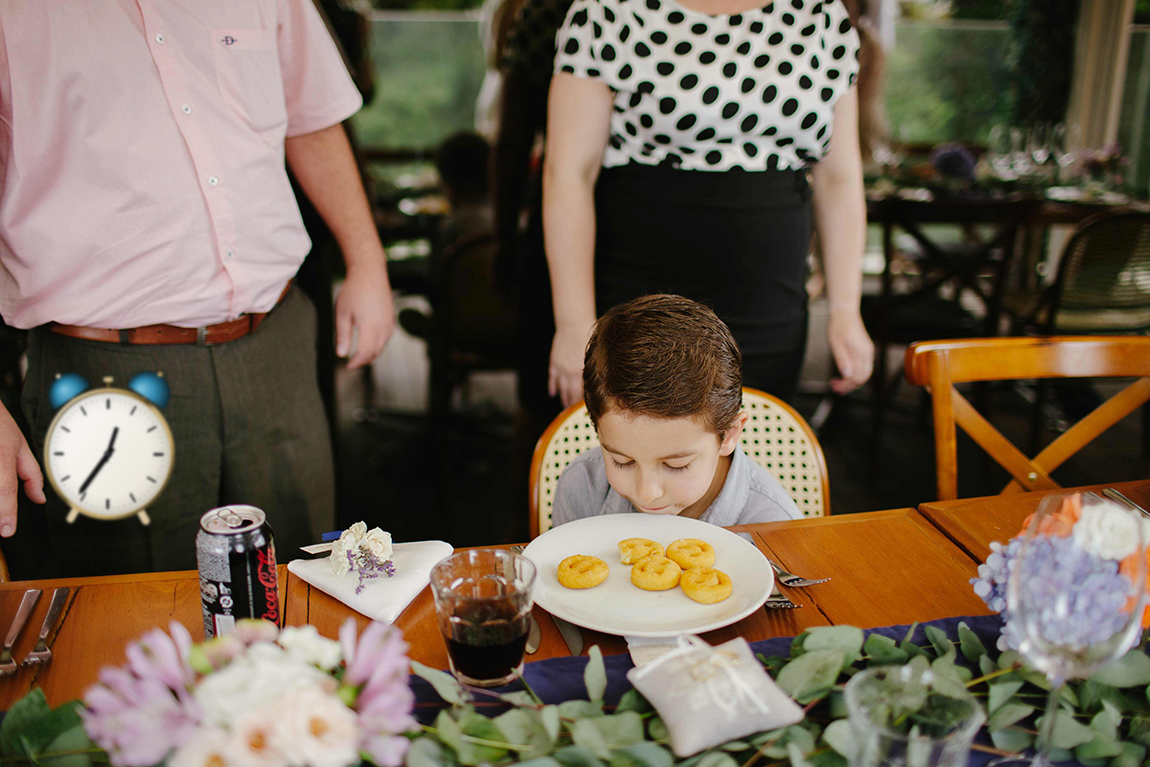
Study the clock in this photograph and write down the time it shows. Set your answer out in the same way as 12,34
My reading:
12,36
